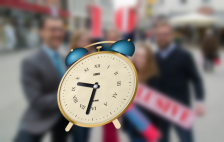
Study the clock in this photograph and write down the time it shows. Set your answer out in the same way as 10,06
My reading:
9,32
